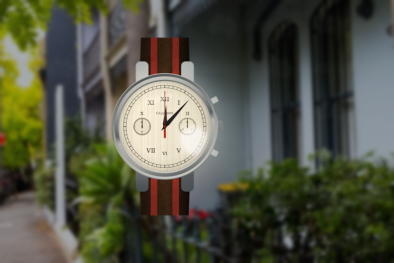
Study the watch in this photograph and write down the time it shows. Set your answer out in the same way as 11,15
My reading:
12,07
